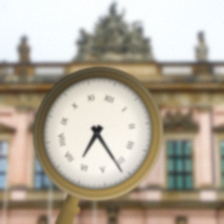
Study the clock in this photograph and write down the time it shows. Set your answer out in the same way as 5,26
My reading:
6,21
